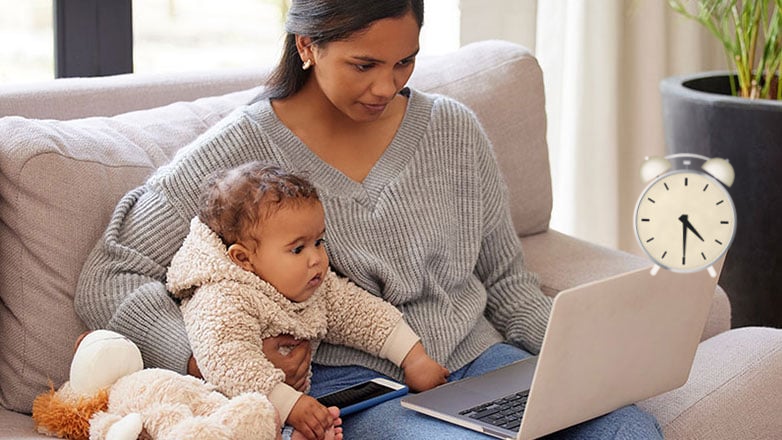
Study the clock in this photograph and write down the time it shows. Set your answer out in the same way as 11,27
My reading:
4,30
